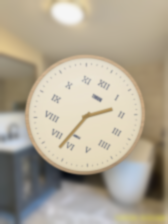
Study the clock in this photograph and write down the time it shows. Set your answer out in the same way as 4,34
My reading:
1,32
